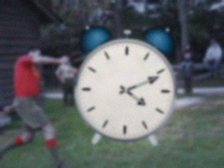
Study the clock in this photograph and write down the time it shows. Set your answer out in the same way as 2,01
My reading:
4,11
